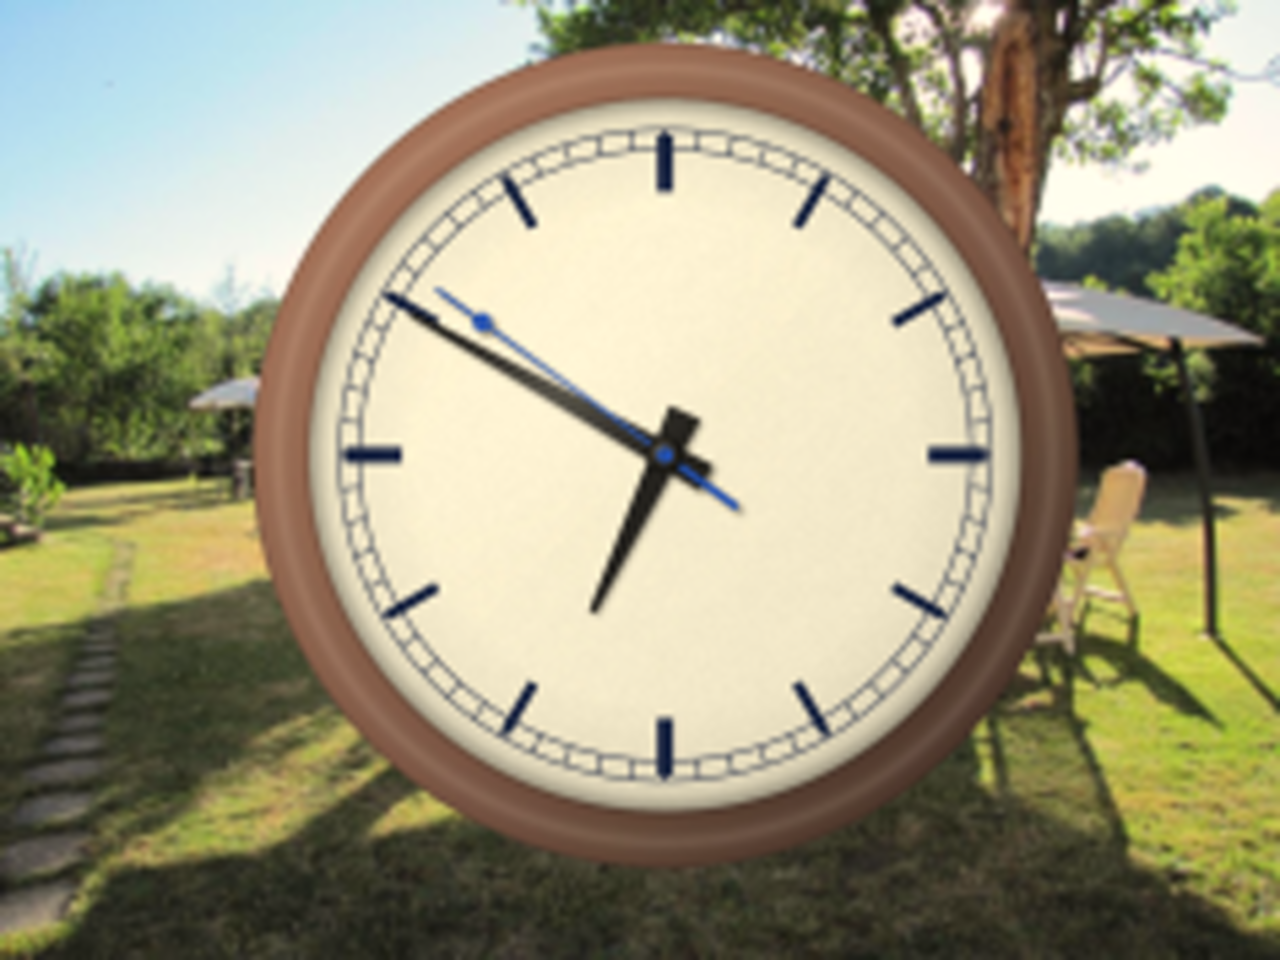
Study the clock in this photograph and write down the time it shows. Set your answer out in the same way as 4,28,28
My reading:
6,49,51
